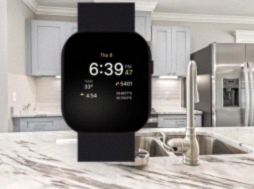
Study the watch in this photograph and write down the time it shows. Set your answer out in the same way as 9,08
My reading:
6,39
